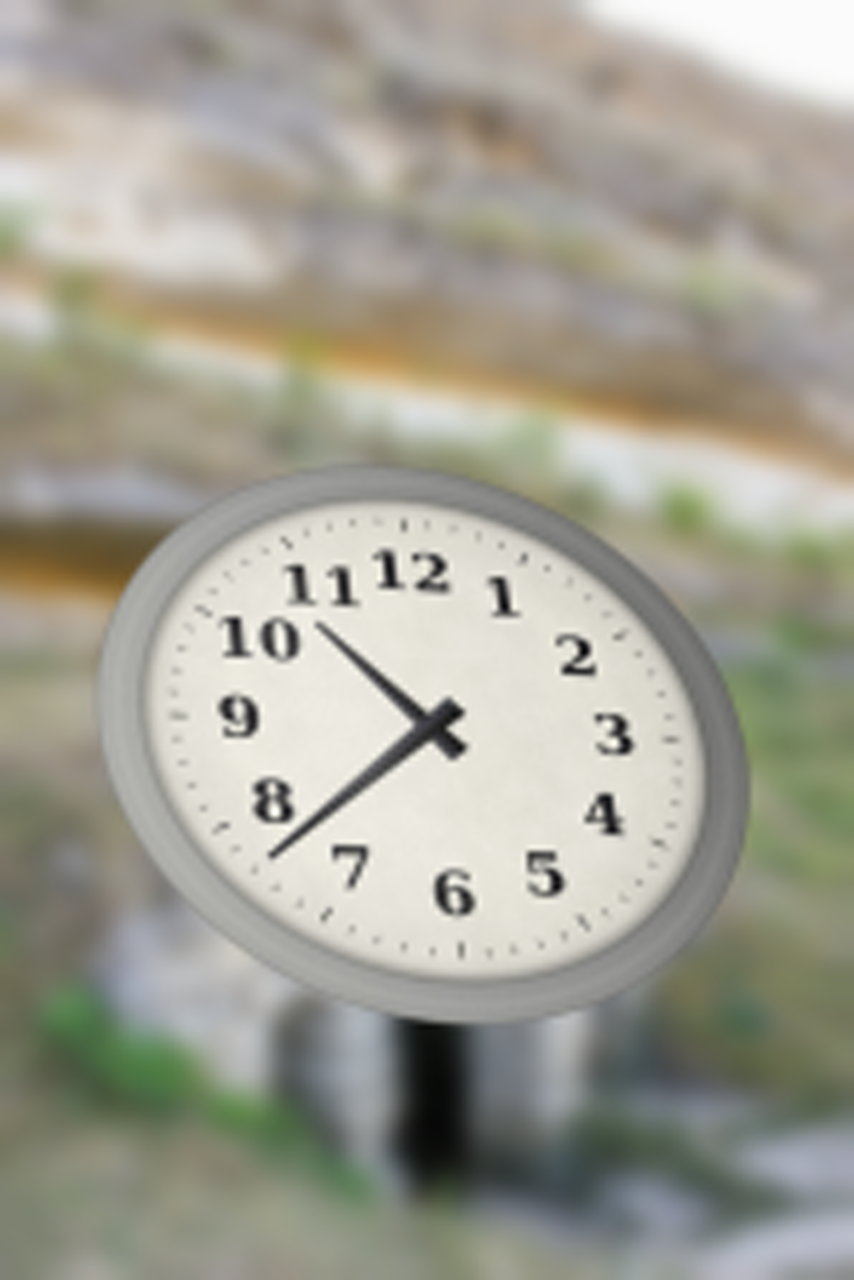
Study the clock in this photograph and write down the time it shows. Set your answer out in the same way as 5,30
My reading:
10,38
